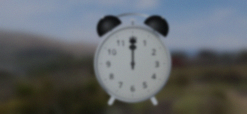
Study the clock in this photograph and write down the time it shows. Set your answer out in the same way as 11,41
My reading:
12,00
